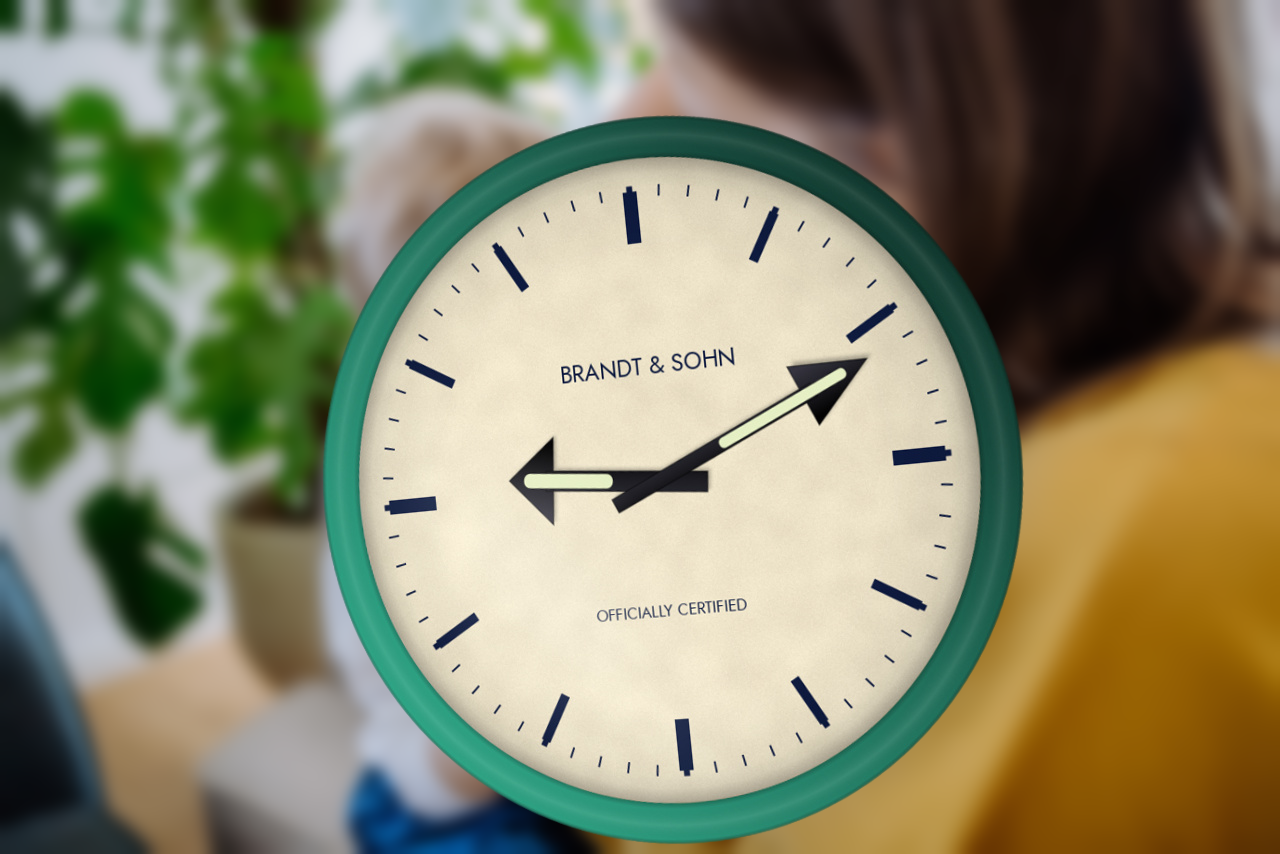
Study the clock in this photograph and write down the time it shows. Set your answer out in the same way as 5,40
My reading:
9,11
